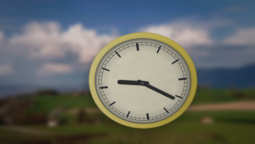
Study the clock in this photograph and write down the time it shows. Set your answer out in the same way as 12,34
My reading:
9,21
